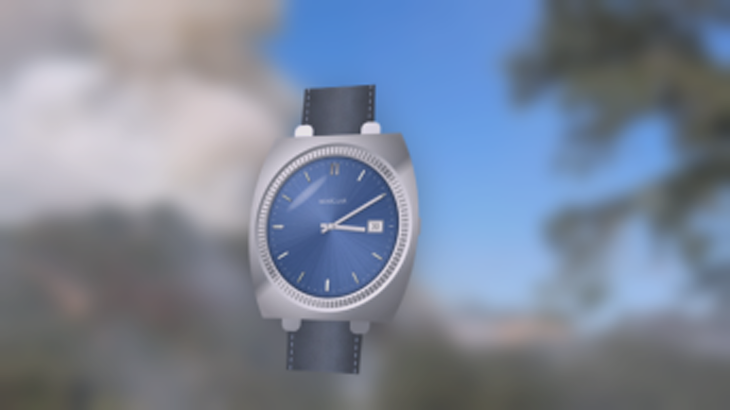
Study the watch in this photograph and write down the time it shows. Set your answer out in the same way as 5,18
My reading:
3,10
